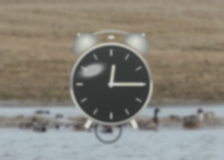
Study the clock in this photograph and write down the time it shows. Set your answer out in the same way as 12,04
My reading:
12,15
